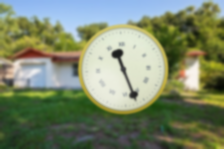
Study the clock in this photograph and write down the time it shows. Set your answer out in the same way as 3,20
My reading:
11,27
